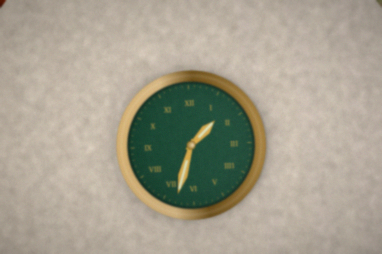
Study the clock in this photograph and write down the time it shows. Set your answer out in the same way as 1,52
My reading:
1,33
